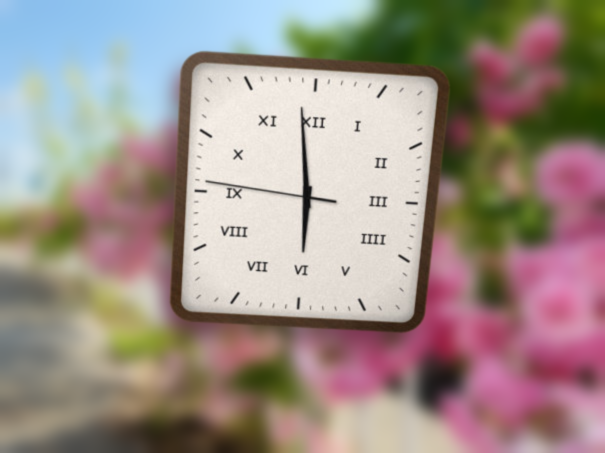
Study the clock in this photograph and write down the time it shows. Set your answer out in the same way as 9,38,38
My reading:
5,58,46
